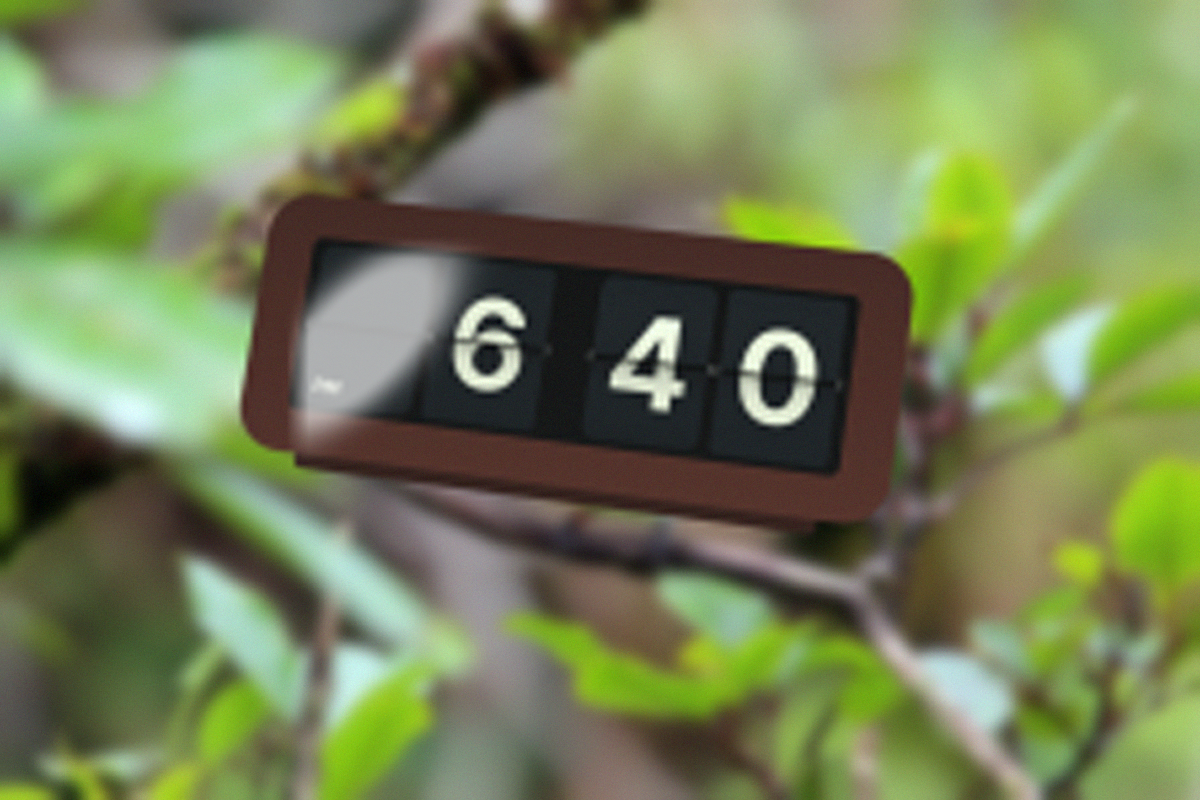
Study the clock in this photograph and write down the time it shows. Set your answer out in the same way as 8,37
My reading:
6,40
